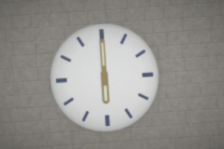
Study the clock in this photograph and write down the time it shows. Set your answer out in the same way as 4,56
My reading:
6,00
